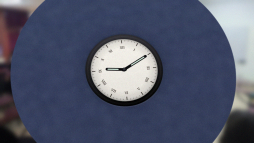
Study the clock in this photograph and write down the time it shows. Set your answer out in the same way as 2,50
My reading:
9,10
